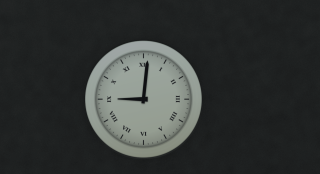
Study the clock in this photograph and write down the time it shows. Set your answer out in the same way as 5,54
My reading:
9,01
